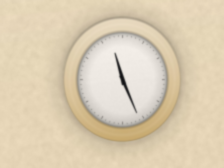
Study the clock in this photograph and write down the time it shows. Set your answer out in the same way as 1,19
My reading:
11,26
